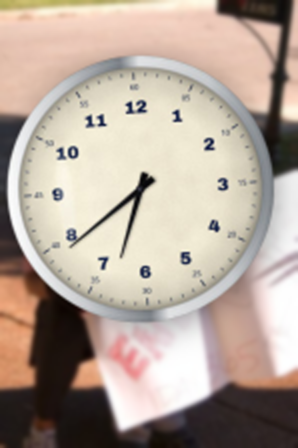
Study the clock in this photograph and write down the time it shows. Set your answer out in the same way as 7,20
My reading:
6,39
